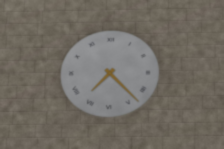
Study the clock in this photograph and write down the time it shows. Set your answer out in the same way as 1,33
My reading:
7,23
